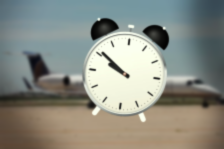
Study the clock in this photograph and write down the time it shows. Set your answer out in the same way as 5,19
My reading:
9,51
